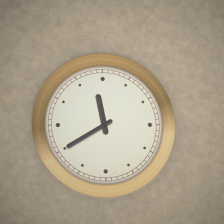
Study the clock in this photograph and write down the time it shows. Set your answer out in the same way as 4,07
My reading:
11,40
